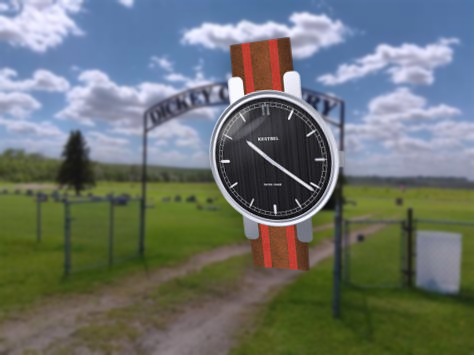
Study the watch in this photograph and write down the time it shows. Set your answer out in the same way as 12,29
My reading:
10,21
